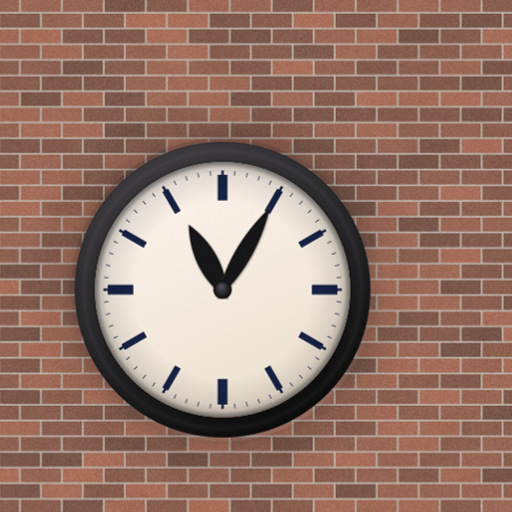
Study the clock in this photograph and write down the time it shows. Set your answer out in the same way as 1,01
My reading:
11,05
